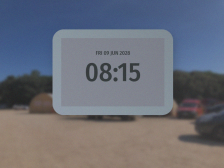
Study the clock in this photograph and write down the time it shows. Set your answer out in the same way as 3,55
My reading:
8,15
